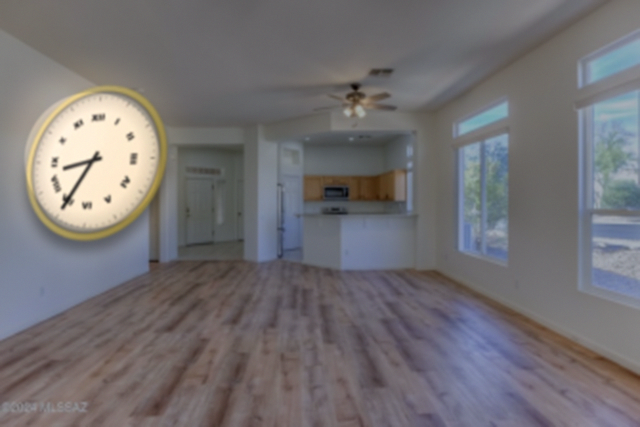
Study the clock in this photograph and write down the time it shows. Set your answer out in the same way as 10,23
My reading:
8,35
